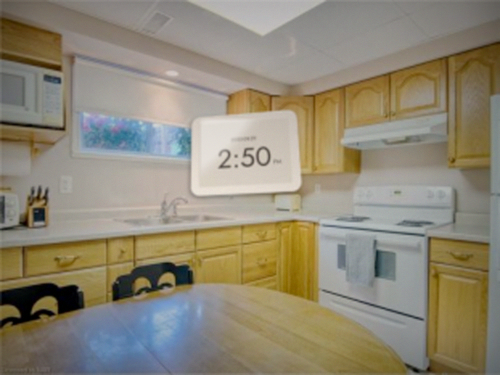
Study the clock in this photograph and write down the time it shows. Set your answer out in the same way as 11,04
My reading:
2,50
